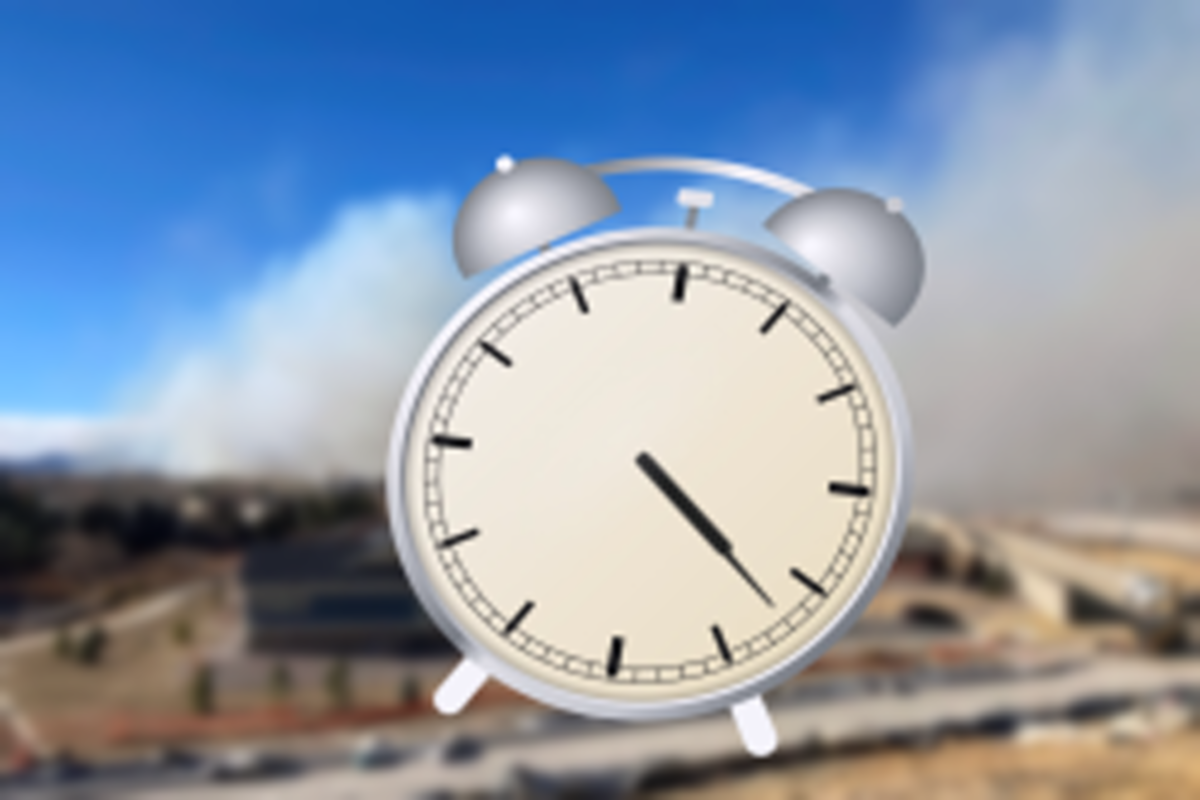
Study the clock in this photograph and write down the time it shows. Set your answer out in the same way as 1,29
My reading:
4,22
